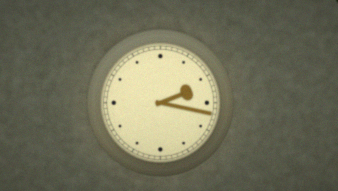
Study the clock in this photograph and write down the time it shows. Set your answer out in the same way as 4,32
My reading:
2,17
